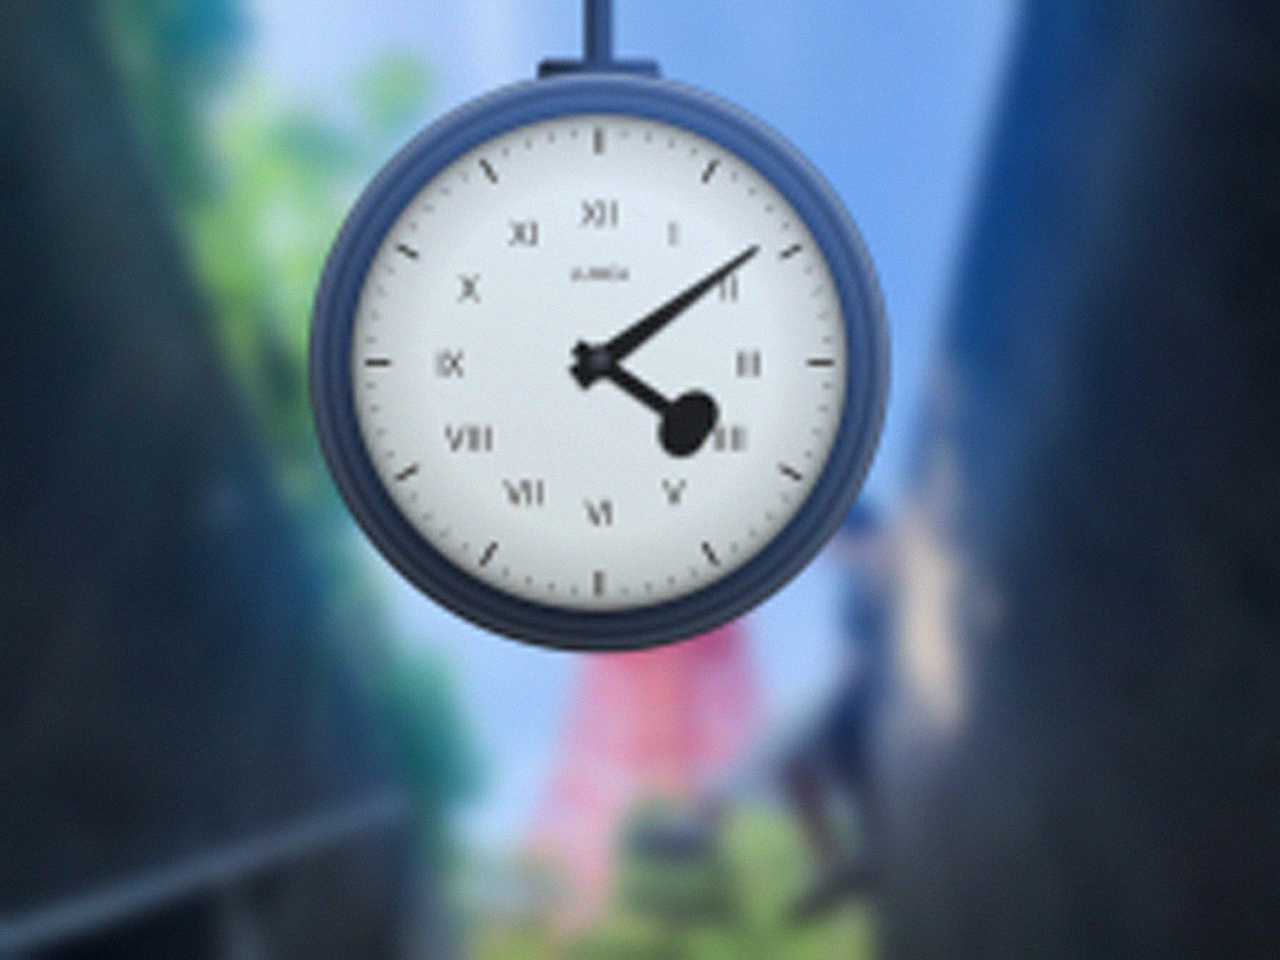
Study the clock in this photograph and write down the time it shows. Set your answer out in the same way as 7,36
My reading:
4,09
